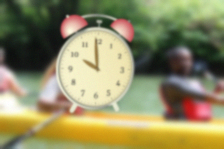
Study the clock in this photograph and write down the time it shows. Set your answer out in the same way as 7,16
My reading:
9,59
